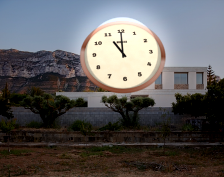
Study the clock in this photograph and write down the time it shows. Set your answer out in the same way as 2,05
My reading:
11,00
